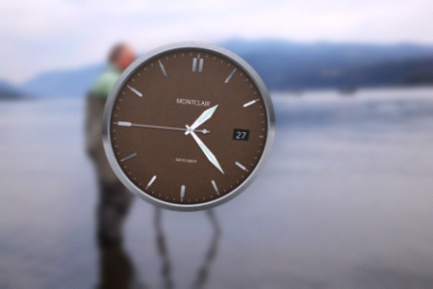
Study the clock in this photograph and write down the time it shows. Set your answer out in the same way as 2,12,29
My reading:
1,22,45
